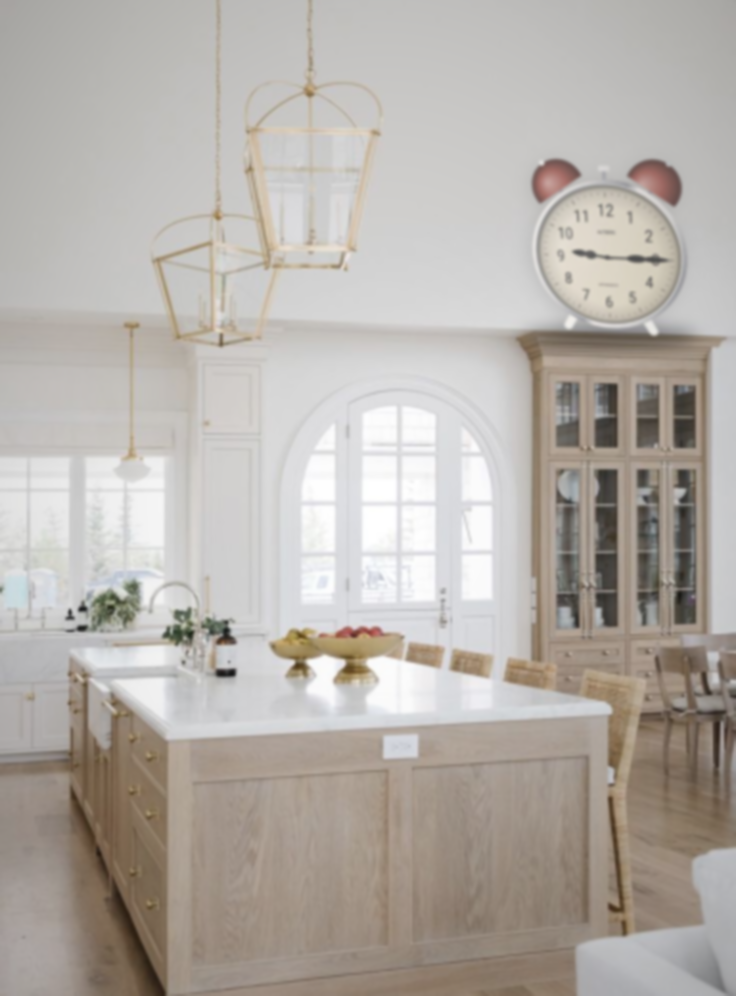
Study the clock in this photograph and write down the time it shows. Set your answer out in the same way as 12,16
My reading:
9,15
